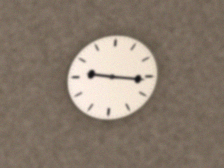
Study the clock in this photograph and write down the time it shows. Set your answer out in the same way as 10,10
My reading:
9,16
